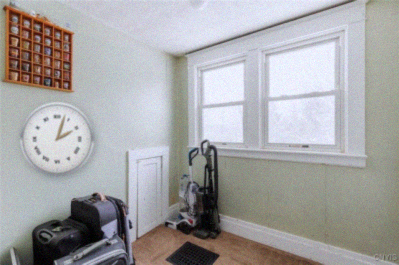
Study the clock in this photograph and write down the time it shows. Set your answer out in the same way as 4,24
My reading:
2,03
